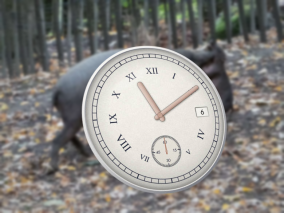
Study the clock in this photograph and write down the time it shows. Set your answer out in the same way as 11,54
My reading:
11,10
